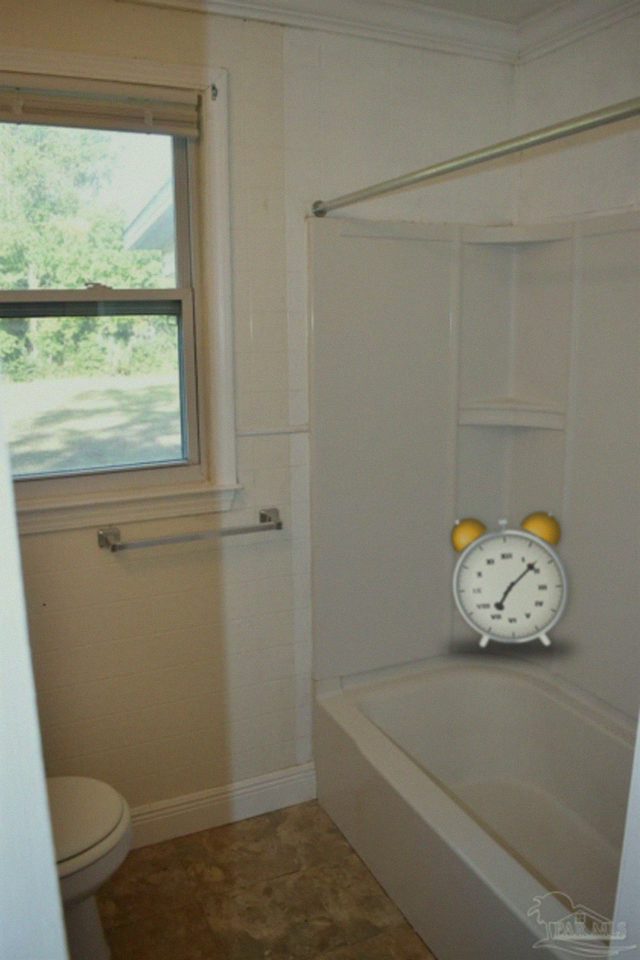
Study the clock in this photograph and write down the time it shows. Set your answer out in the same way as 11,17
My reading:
7,08
